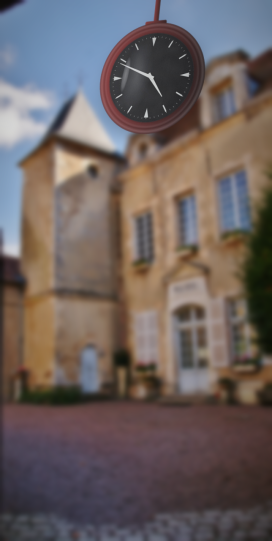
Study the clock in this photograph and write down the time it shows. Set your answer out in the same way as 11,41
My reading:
4,49
